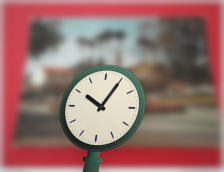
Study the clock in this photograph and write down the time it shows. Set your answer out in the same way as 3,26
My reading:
10,05
